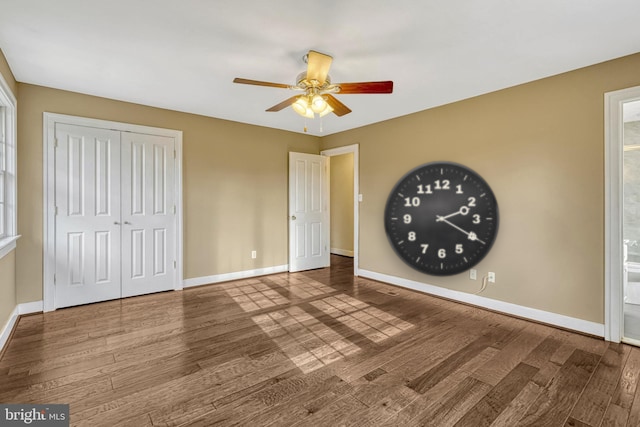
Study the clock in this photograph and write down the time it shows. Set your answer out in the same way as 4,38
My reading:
2,20
